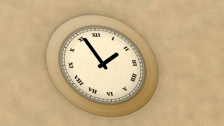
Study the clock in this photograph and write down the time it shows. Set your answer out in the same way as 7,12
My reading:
1,56
